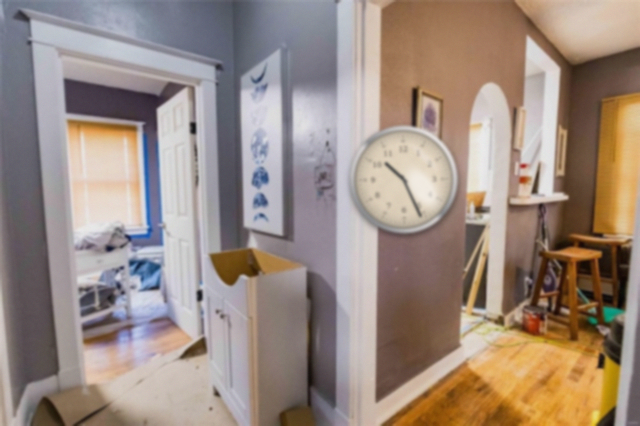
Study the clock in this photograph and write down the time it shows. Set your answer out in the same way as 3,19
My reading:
10,26
